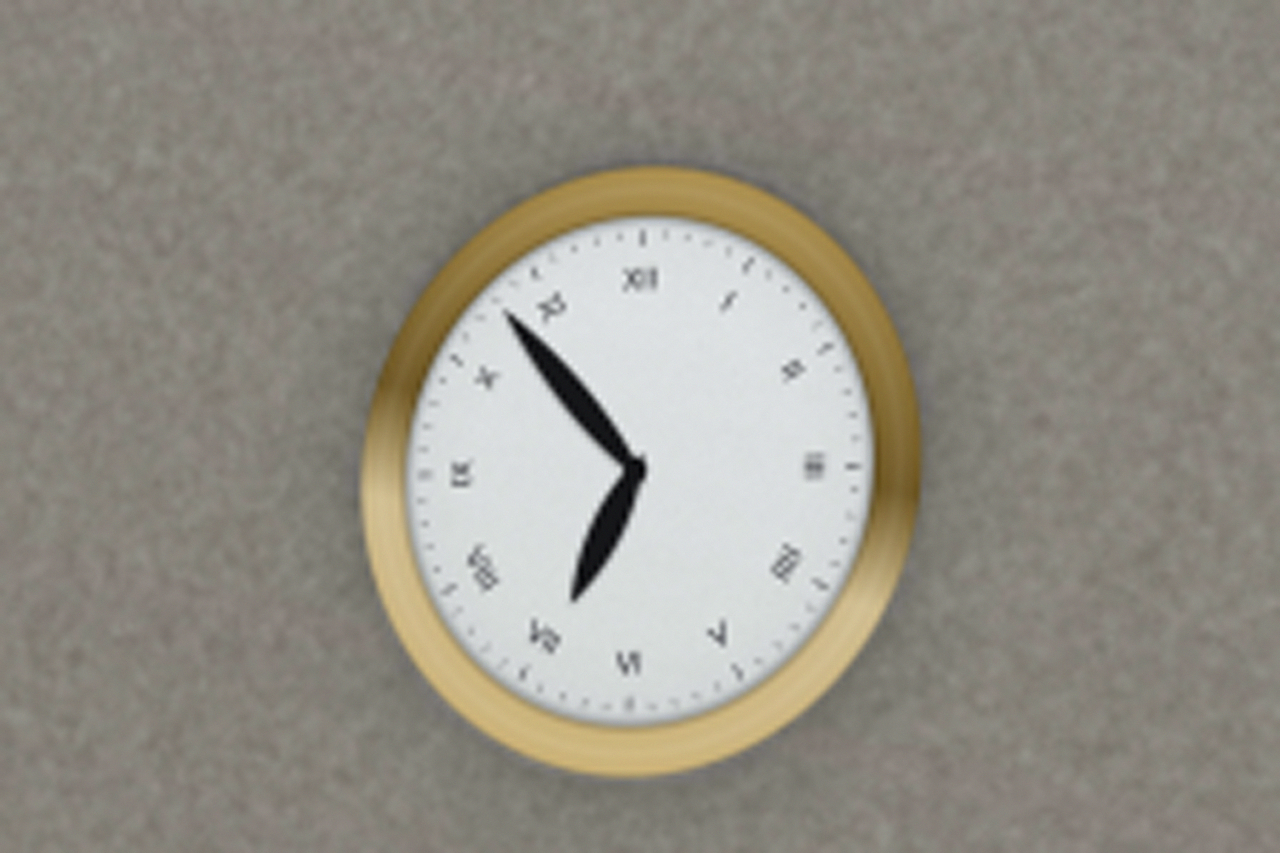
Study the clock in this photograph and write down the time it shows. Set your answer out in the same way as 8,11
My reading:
6,53
